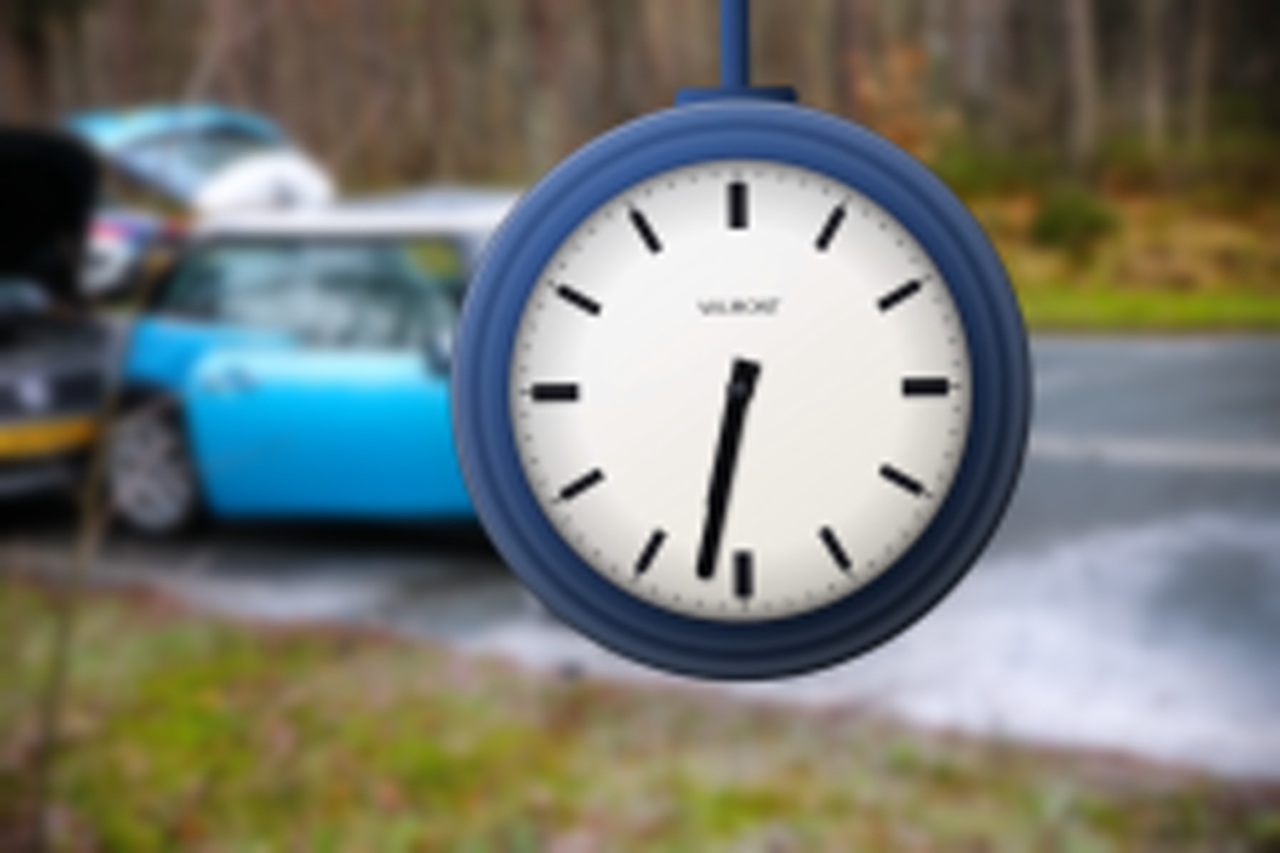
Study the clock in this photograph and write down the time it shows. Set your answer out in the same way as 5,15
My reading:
6,32
